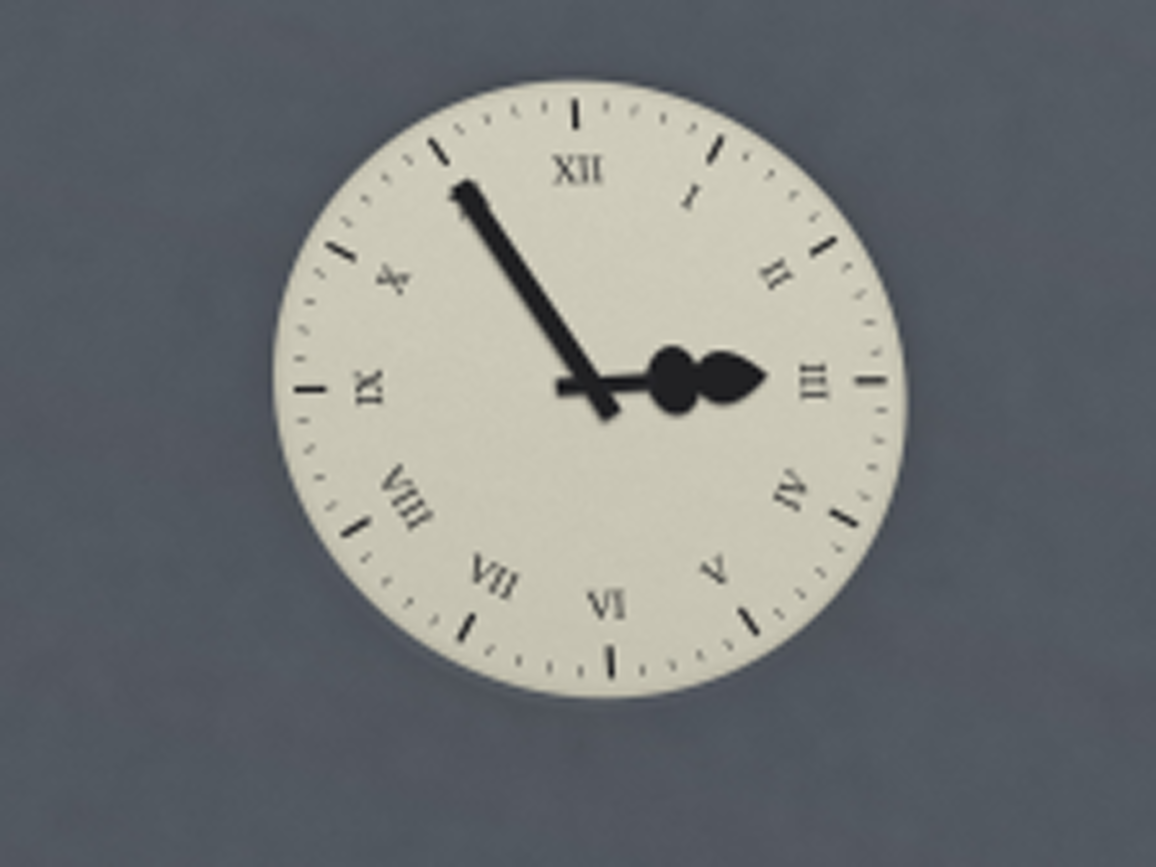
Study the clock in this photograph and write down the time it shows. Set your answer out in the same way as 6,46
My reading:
2,55
